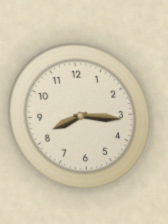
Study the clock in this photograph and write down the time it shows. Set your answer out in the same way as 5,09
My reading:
8,16
